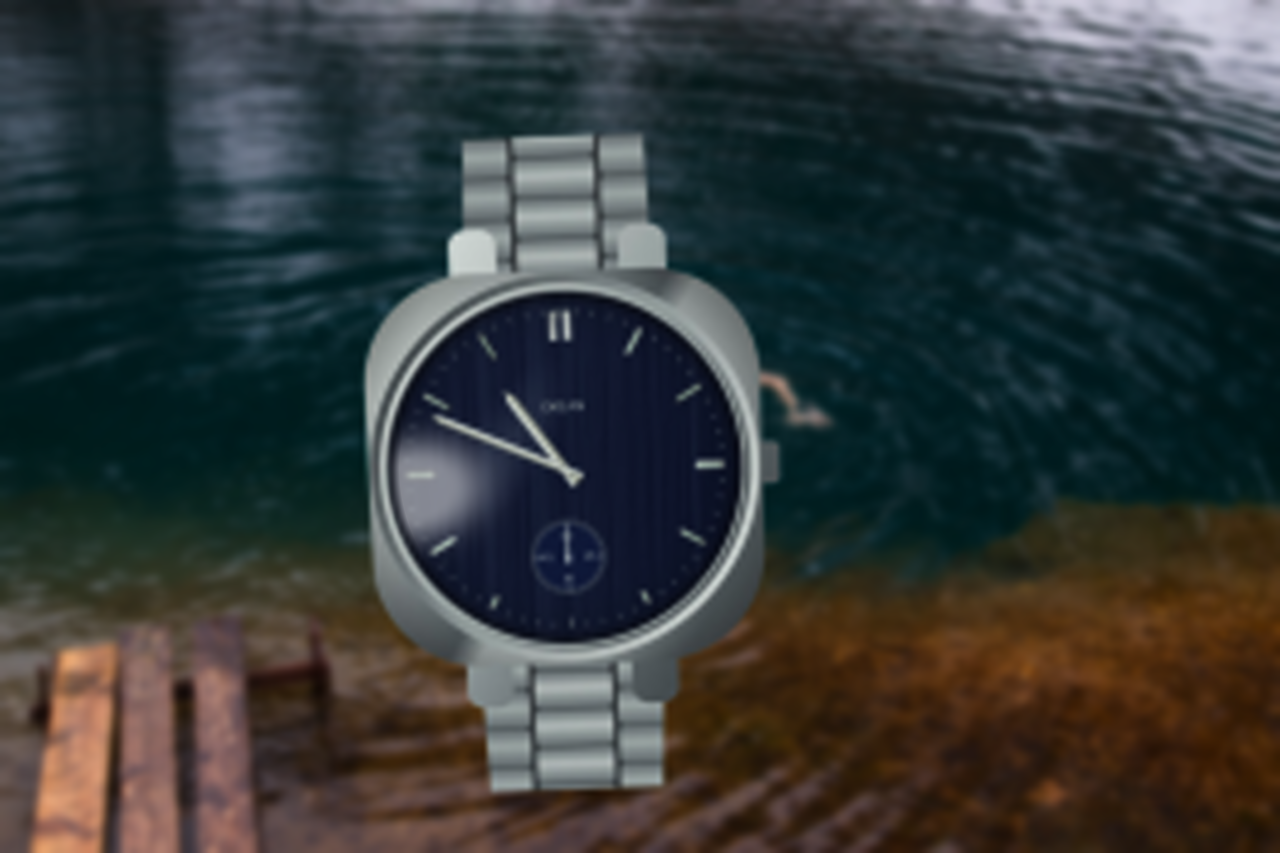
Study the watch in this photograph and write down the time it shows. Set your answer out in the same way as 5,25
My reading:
10,49
